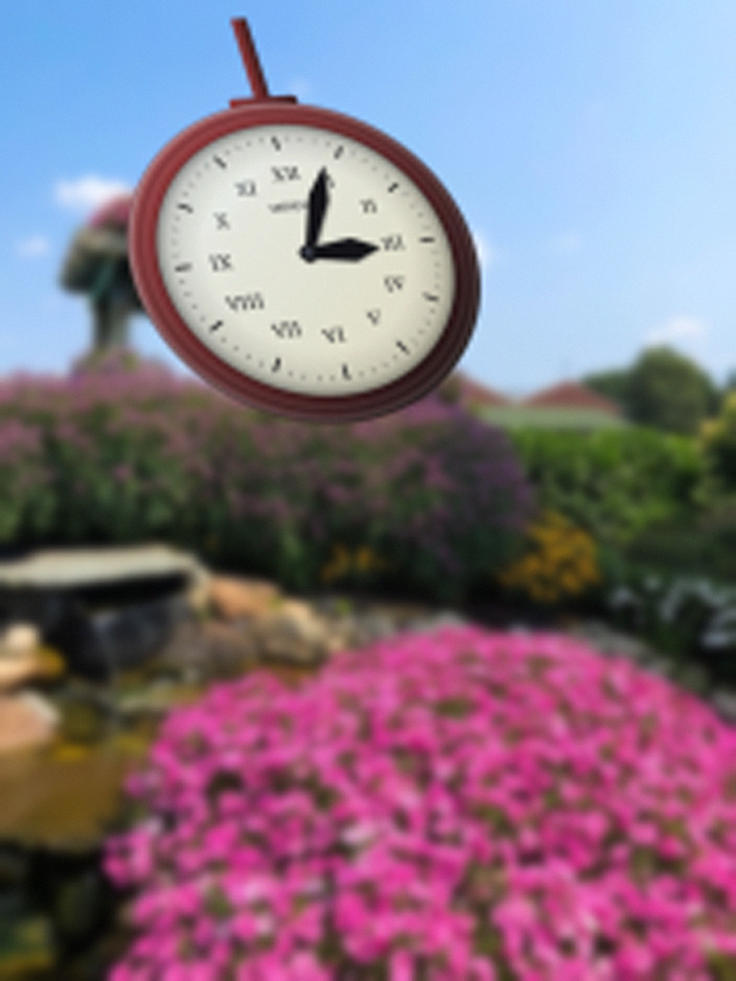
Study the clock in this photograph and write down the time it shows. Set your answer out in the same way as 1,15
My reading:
3,04
